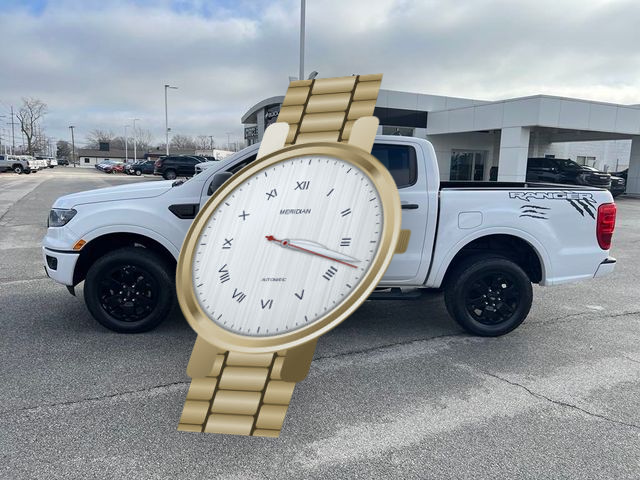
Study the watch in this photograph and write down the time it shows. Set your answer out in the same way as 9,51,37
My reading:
3,17,18
